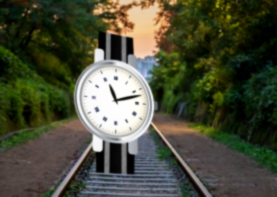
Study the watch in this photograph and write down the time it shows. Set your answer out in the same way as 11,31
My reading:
11,12
